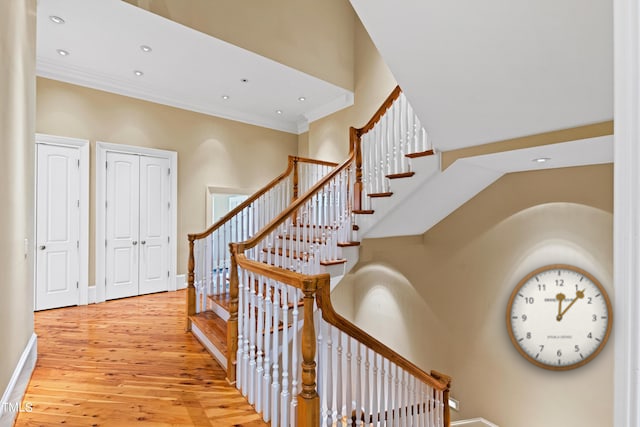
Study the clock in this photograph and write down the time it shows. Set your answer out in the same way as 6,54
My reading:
12,07
